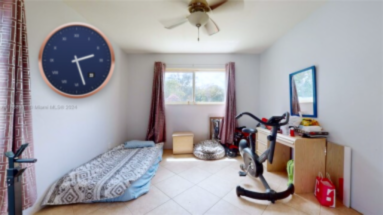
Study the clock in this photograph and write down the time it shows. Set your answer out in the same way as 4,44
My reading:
2,27
